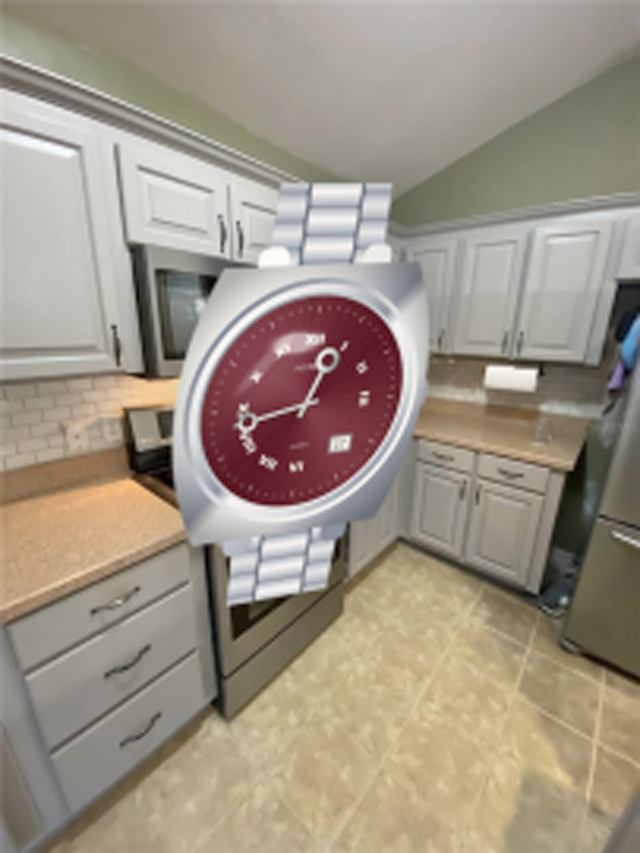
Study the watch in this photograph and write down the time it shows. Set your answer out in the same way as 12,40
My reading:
12,43
